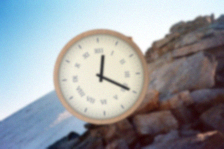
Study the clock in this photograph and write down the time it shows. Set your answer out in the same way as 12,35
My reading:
12,20
